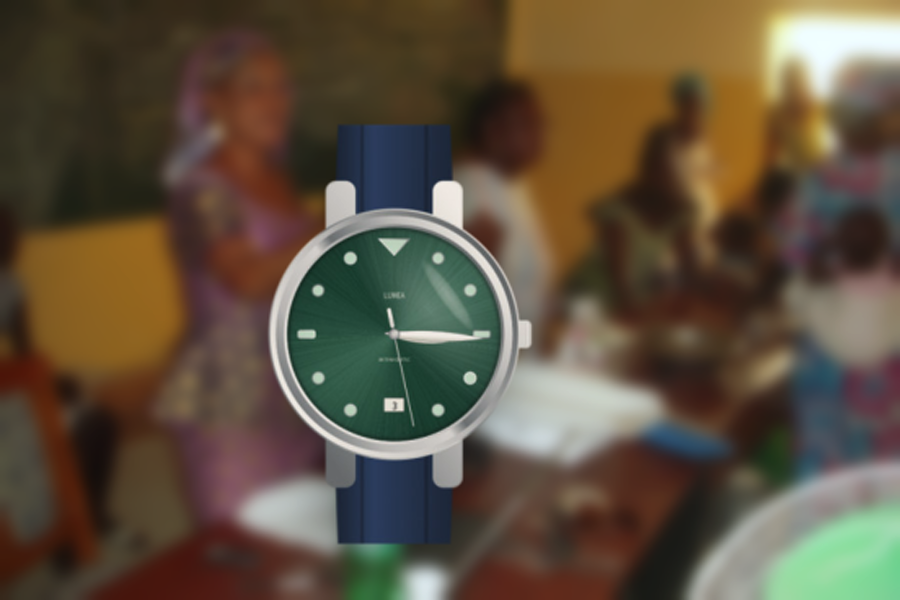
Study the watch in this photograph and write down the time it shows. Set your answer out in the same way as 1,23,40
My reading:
3,15,28
